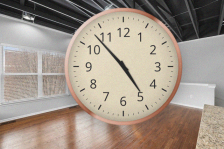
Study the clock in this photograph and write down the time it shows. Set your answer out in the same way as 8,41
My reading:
4,53
